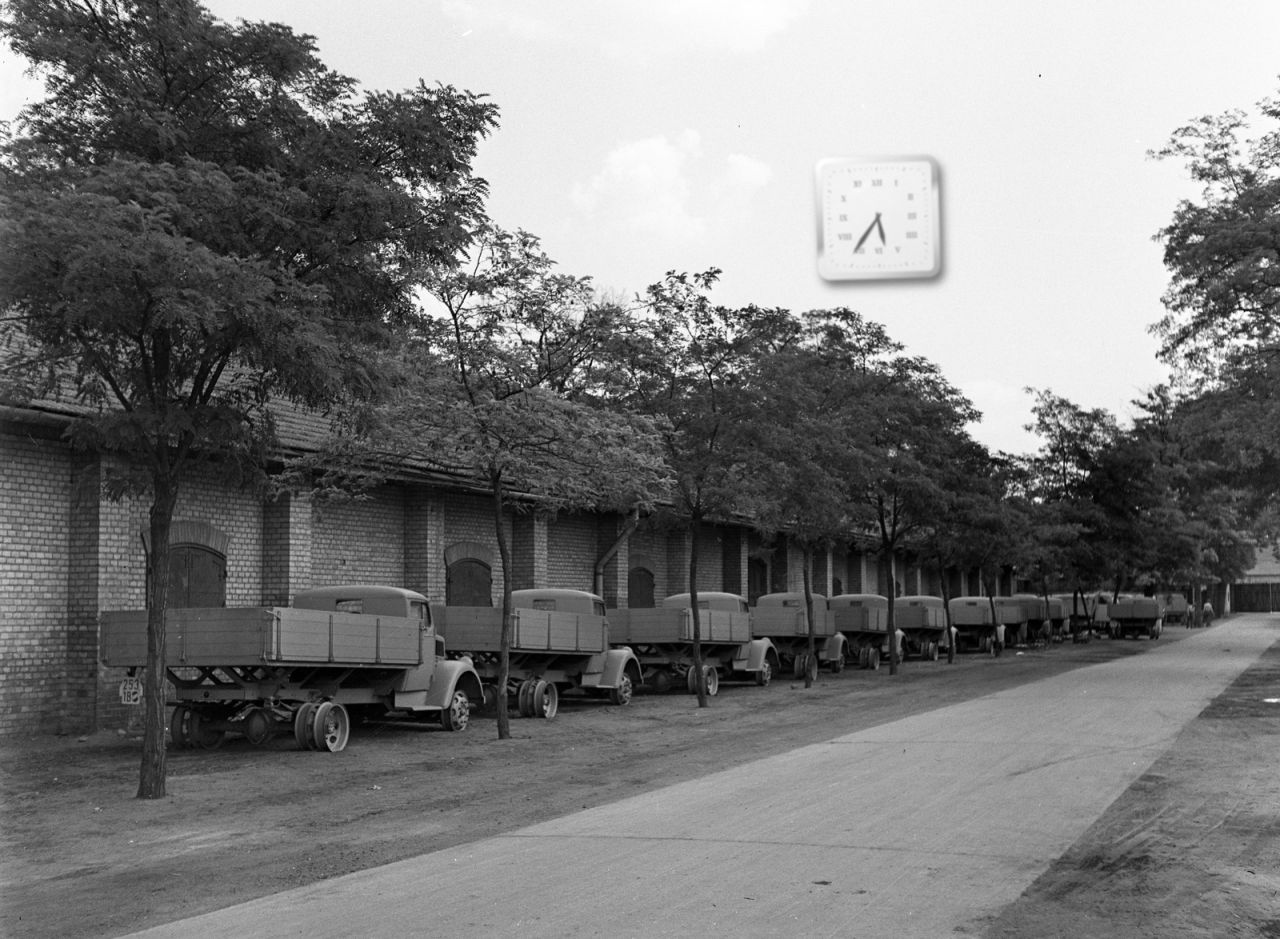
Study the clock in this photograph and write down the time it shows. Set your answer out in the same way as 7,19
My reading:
5,36
